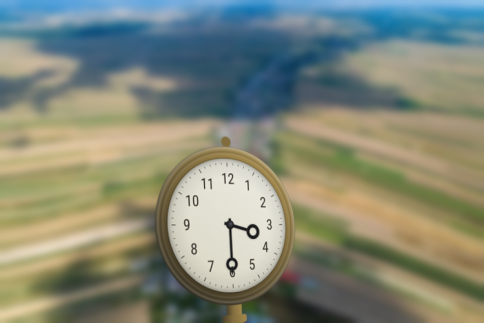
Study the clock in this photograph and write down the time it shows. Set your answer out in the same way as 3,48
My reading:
3,30
